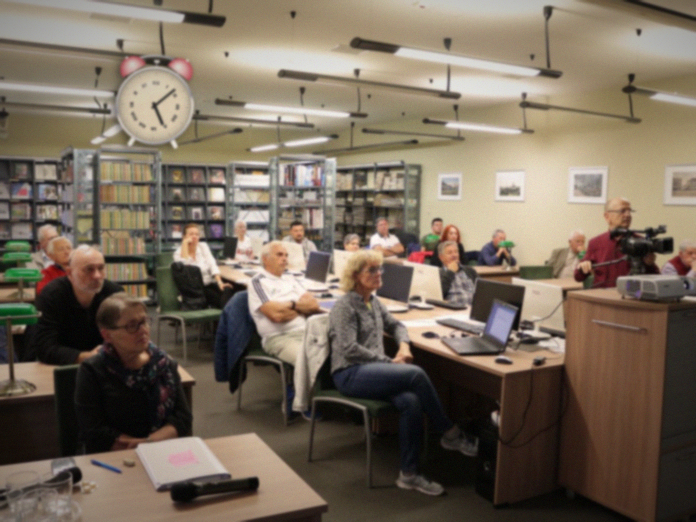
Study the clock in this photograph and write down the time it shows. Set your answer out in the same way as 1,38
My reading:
5,08
